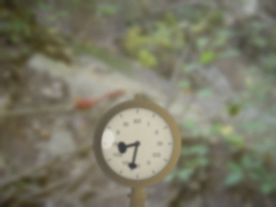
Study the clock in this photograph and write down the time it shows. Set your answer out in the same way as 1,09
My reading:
8,32
